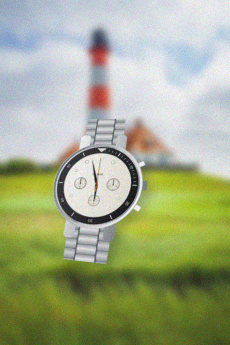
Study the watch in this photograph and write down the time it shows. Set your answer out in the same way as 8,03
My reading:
5,57
